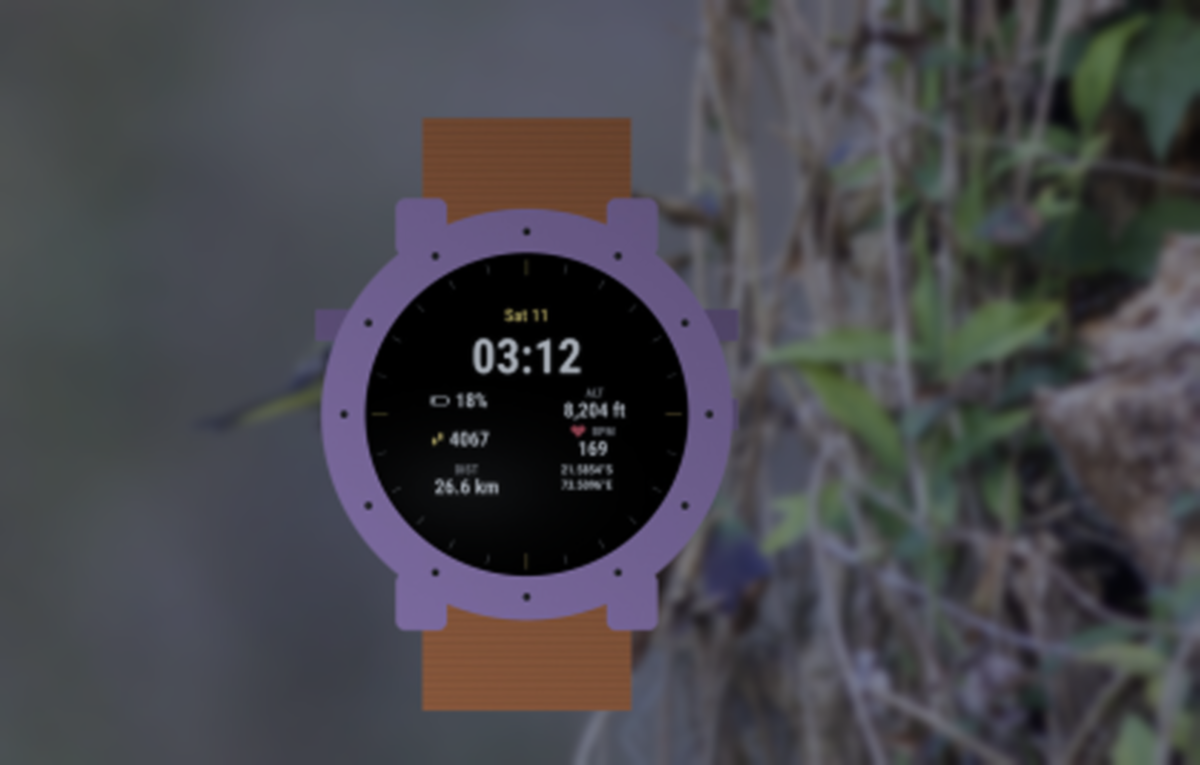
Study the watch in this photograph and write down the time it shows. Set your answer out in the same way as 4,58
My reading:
3,12
